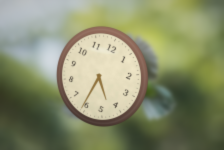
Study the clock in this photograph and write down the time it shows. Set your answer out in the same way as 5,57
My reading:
4,31
